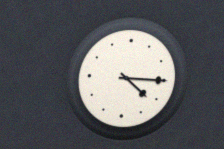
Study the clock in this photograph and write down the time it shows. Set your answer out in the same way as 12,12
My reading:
4,15
